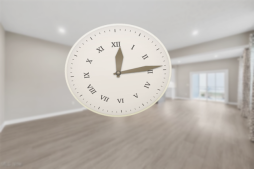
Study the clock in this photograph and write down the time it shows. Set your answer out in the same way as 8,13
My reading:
12,14
